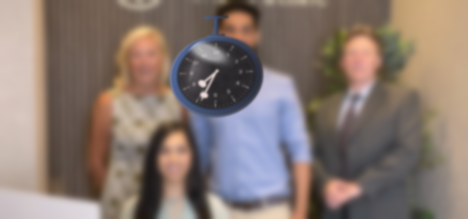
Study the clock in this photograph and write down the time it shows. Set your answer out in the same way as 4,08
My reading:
7,34
